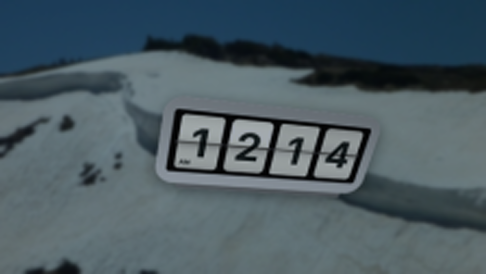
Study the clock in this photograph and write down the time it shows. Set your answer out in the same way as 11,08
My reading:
12,14
